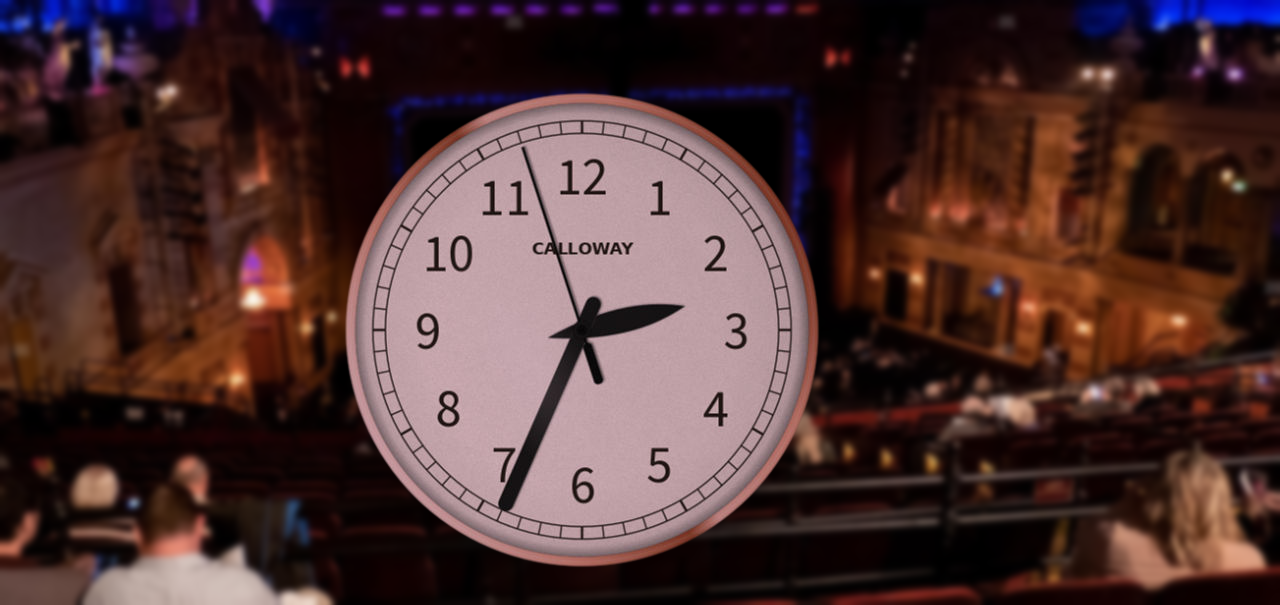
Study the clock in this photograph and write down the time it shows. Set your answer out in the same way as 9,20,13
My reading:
2,33,57
